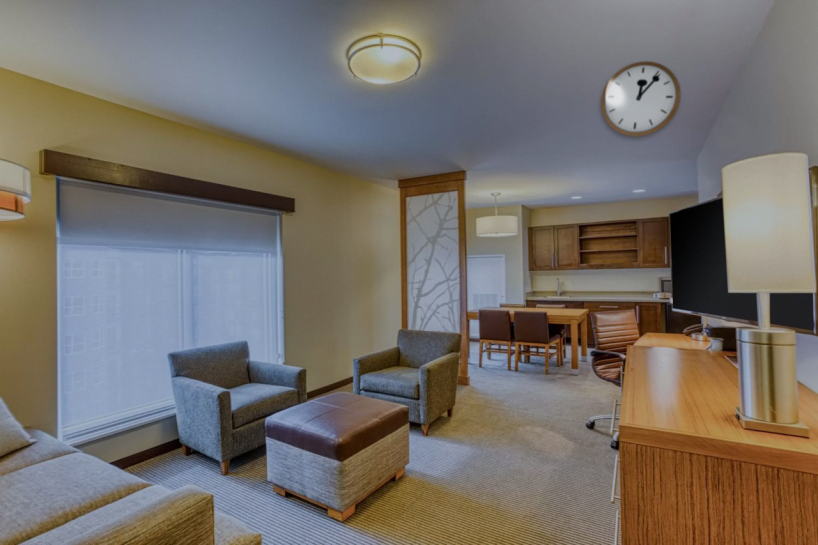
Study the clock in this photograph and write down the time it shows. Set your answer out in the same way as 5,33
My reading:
12,06
